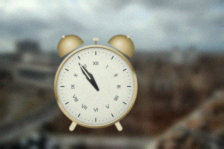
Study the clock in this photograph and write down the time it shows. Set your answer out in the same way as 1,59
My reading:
10,54
